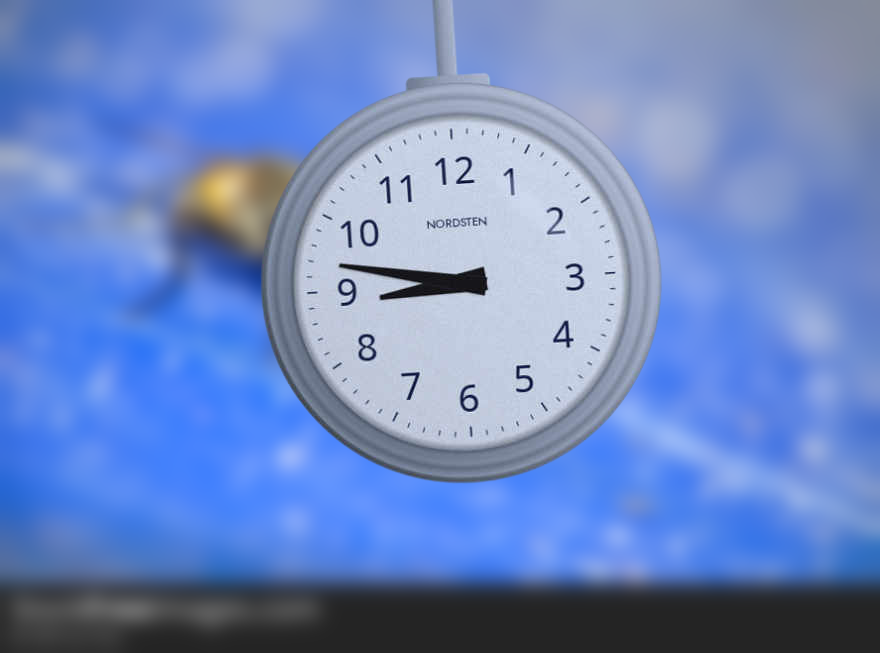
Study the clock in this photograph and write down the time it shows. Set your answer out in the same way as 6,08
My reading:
8,47
